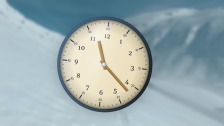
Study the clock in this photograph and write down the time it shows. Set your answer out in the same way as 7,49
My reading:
11,22
